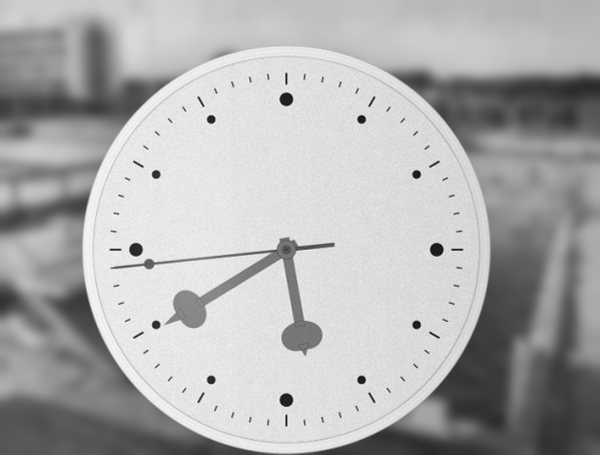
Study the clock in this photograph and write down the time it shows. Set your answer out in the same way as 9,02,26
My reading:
5,39,44
